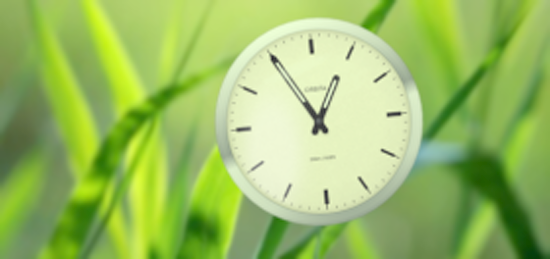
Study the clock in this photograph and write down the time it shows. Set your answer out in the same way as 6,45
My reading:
12,55
